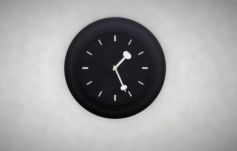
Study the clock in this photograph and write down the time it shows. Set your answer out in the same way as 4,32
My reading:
1,26
